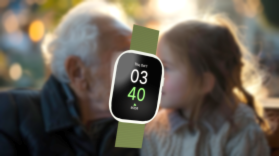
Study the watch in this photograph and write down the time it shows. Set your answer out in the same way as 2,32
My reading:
3,40
